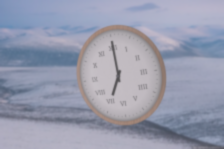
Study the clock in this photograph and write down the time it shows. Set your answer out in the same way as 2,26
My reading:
7,00
